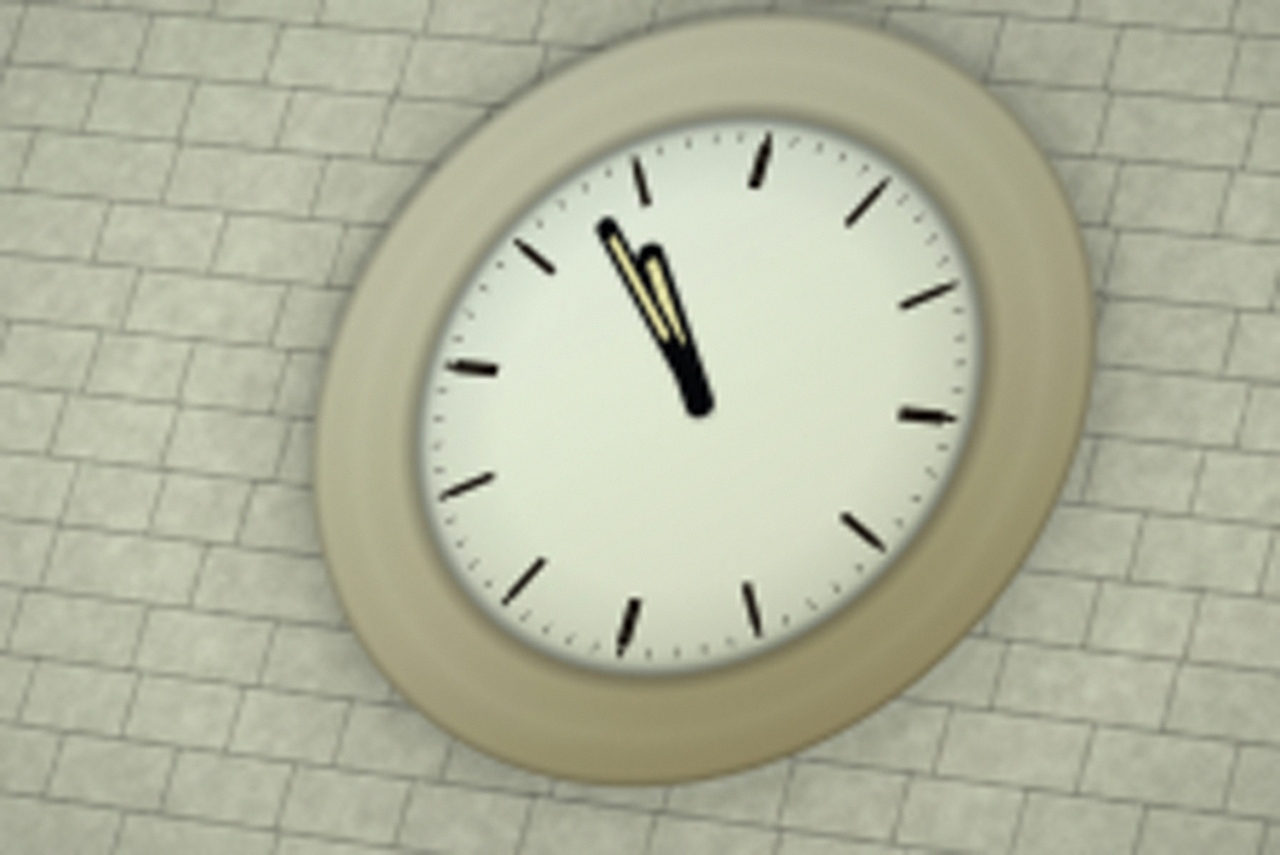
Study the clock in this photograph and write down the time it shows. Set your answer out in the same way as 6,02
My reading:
10,53
